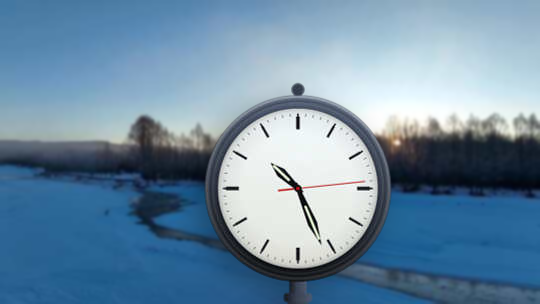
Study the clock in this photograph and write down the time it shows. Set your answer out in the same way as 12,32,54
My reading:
10,26,14
